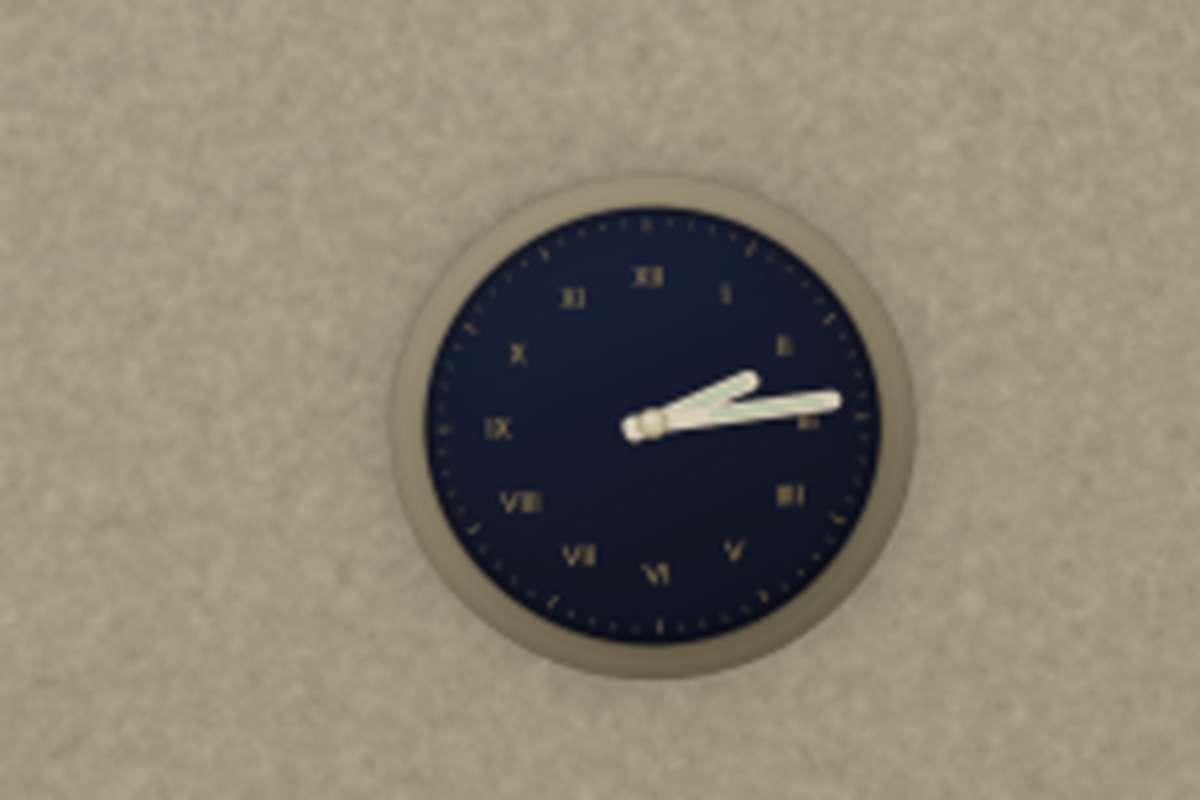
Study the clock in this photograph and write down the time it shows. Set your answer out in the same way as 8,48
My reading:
2,14
